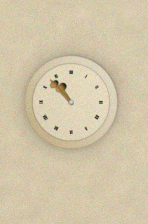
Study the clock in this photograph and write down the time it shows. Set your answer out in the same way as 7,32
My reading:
10,53
